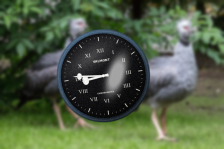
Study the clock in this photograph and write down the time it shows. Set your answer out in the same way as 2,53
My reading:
8,46
